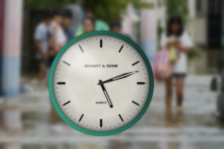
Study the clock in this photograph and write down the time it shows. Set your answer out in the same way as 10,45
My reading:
5,12
